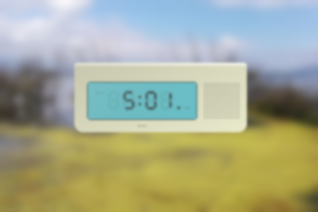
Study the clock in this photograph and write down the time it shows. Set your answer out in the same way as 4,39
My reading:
5,01
